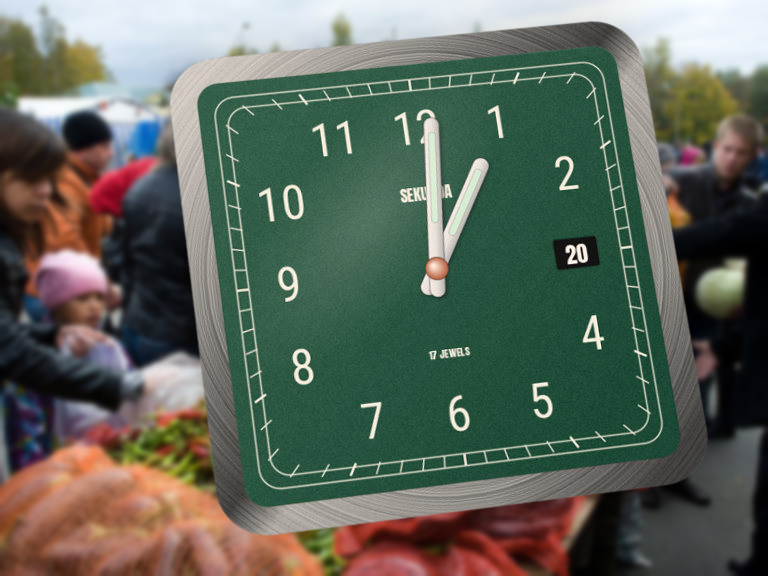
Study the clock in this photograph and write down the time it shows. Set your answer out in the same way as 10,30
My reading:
1,01
